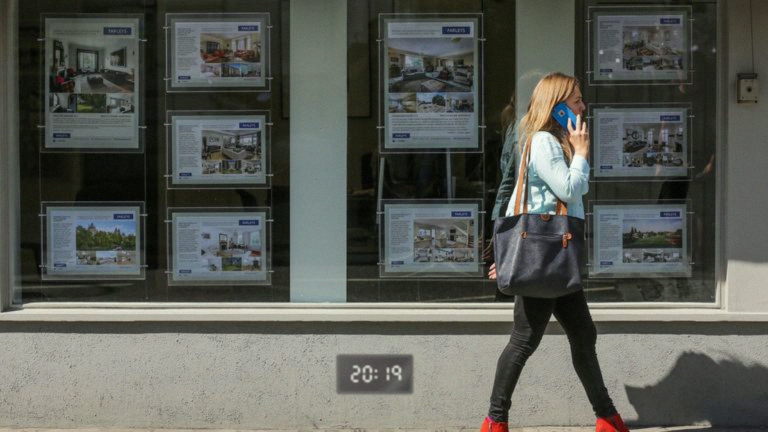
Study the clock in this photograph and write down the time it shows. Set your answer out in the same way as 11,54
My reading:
20,19
